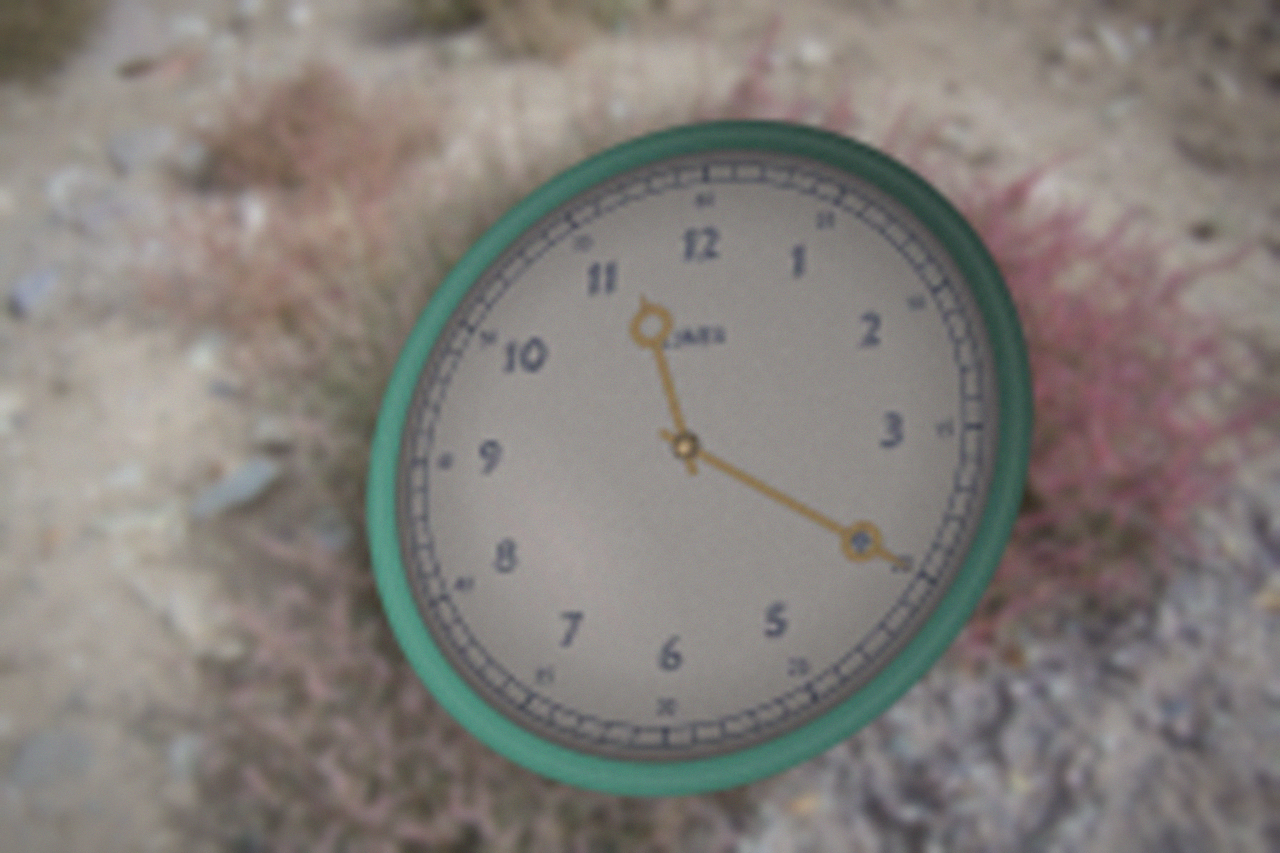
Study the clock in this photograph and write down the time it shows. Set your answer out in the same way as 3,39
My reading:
11,20
